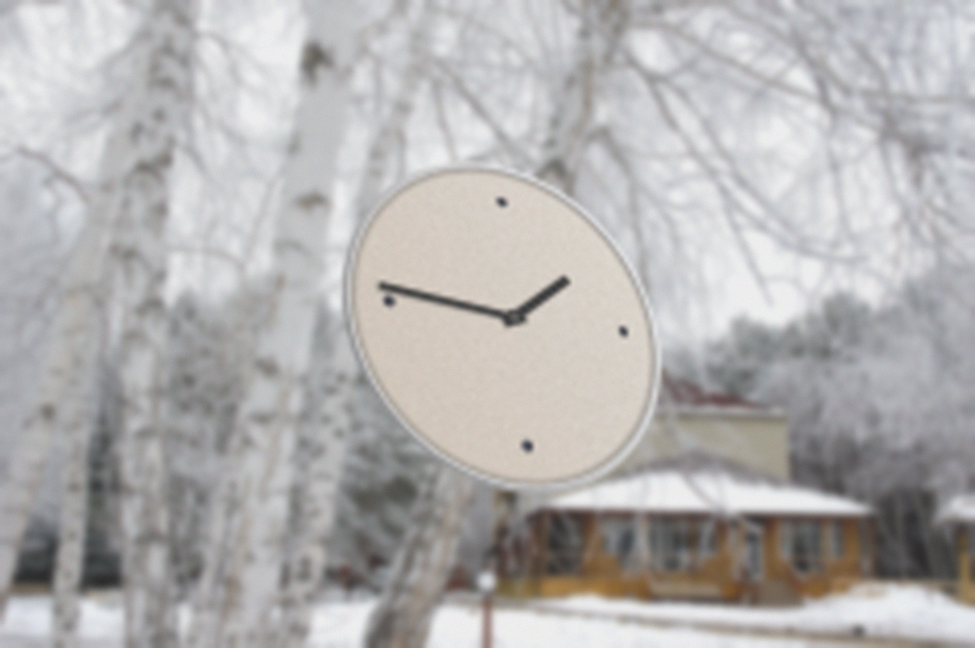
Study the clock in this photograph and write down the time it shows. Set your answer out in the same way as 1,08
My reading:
1,46
